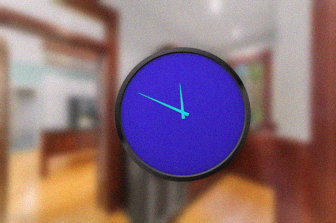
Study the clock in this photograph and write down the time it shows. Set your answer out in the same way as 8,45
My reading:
11,49
